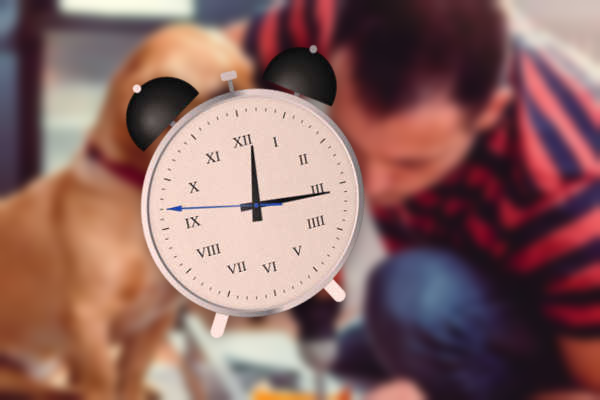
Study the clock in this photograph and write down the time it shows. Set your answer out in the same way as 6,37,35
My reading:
12,15,47
